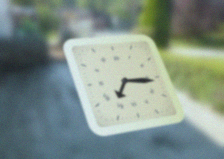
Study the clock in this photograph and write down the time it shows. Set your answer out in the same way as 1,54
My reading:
7,16
